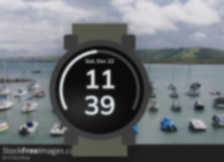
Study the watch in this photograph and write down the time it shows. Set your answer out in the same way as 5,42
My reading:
11,39
